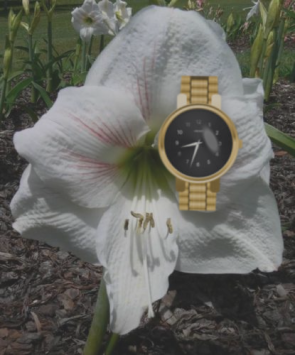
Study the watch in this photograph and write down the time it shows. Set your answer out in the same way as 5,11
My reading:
8,33
